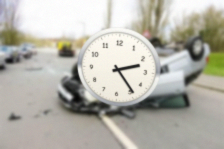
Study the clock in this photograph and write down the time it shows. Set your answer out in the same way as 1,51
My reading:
2,24
